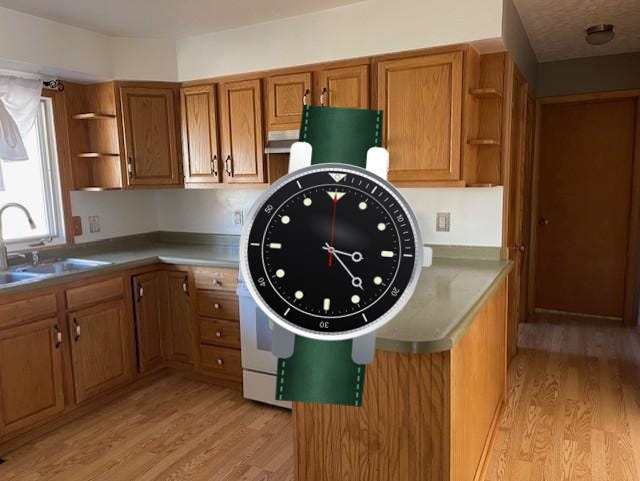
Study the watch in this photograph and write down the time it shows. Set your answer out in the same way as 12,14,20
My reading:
3,23,00
